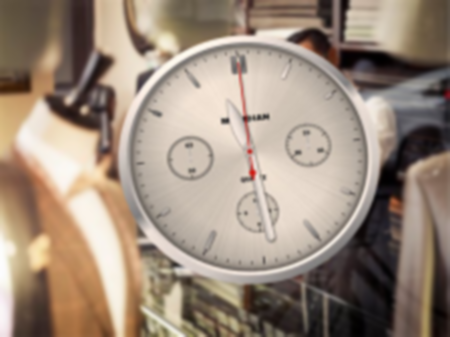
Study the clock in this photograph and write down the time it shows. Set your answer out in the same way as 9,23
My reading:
11,29
